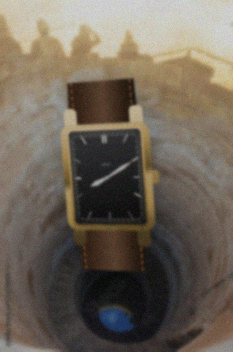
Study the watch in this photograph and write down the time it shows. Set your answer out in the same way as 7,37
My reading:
8,10
